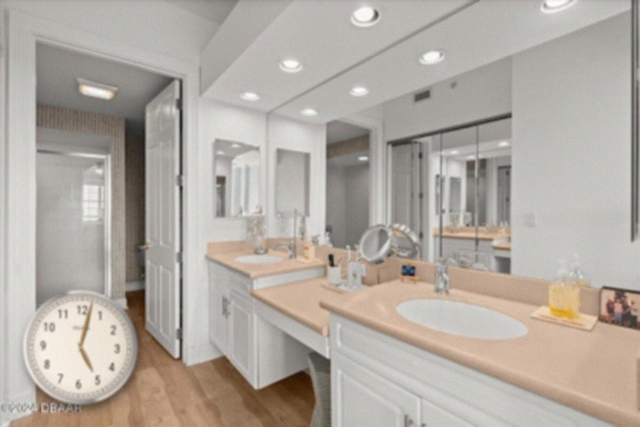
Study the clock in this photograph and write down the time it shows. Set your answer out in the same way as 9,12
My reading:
5,02
